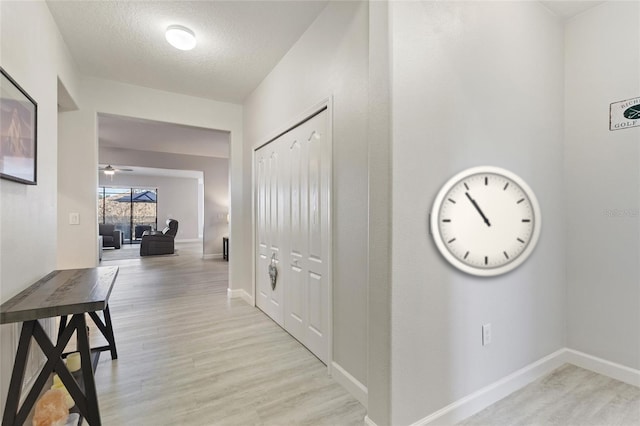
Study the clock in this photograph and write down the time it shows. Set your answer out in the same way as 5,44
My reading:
10,54
